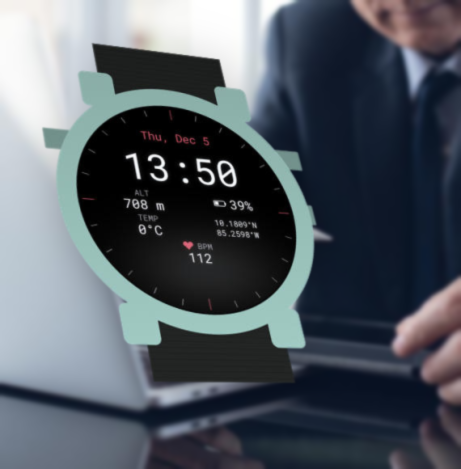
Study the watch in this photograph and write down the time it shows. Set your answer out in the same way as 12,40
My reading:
13,50
